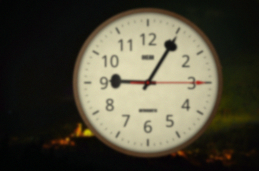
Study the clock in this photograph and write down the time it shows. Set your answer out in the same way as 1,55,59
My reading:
9,05,15
